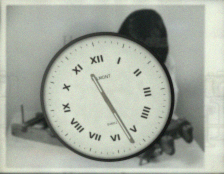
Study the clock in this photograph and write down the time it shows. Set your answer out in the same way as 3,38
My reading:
11,27
